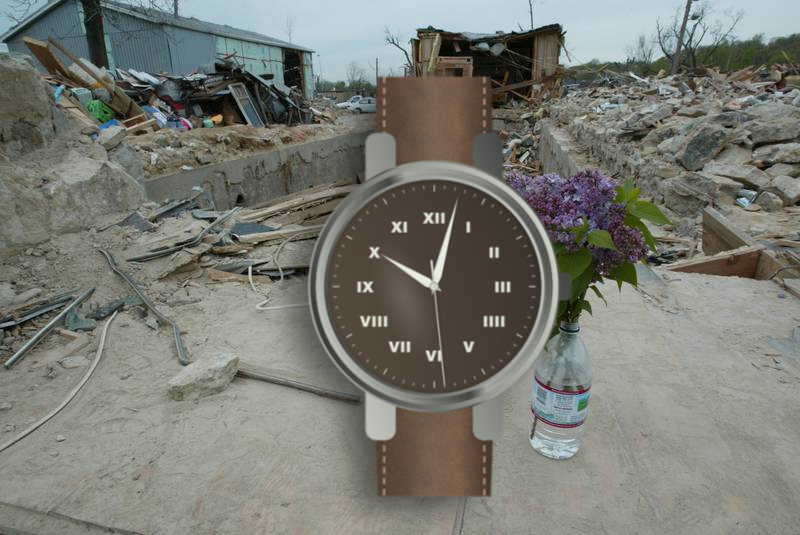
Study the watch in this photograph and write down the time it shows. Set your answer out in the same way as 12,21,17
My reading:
10,02,29
